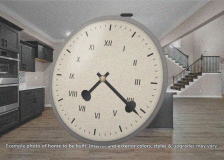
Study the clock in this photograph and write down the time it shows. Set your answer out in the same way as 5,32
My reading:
7,21
